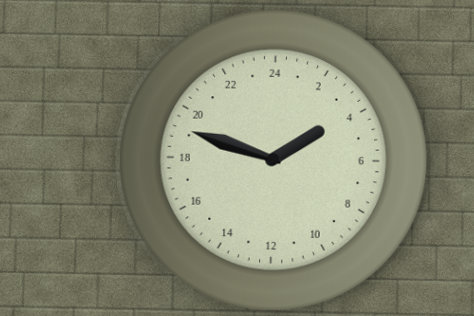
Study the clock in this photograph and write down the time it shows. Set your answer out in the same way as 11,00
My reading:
3,48
